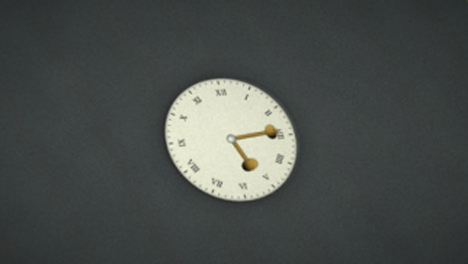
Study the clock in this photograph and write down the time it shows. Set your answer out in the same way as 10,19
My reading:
5,14
